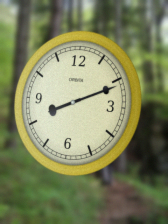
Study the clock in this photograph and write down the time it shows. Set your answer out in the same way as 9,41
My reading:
8,11
